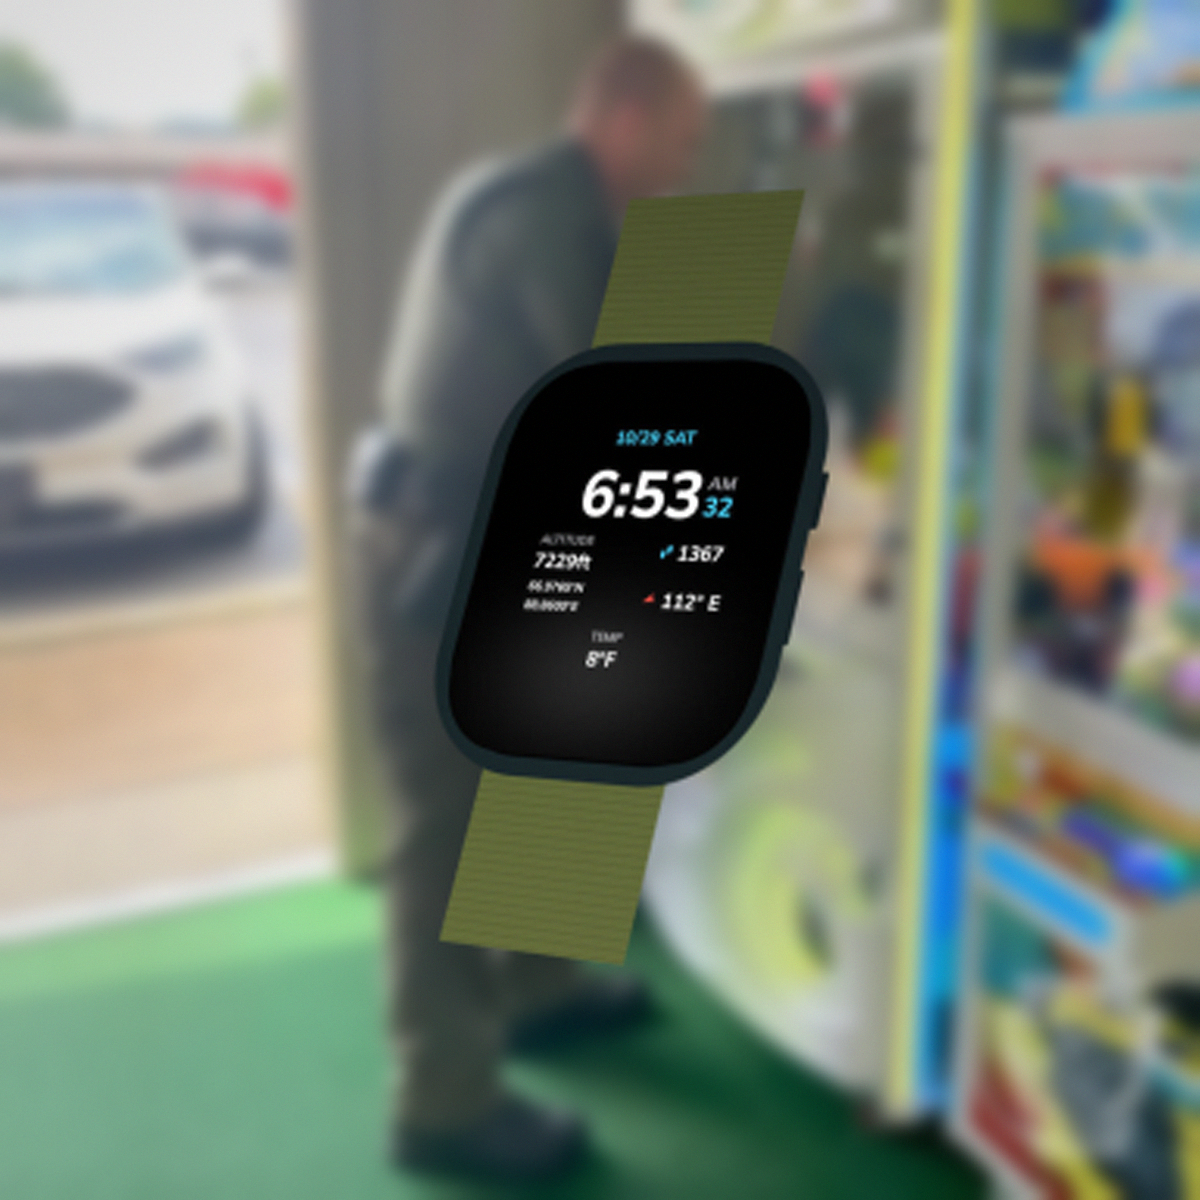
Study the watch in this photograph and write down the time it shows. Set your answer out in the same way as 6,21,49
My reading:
6,53,32
